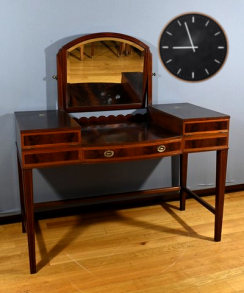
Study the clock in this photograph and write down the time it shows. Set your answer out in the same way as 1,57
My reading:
8,57
